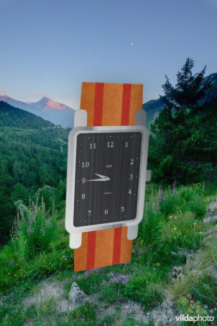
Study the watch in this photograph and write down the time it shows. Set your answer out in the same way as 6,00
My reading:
9,45
